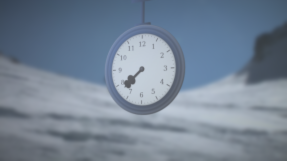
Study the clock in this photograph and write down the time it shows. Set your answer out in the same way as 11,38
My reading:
7,38
